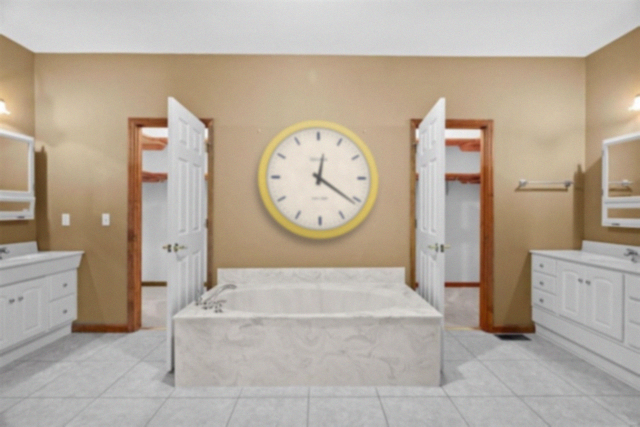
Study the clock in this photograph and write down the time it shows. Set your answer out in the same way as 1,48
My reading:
12,21
